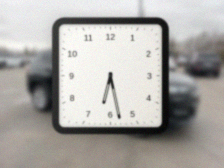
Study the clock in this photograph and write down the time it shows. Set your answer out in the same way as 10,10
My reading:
6,28
